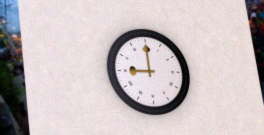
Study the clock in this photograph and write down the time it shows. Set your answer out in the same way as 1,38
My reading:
9,00
